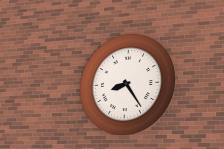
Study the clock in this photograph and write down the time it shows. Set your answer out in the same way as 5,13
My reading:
8,24
